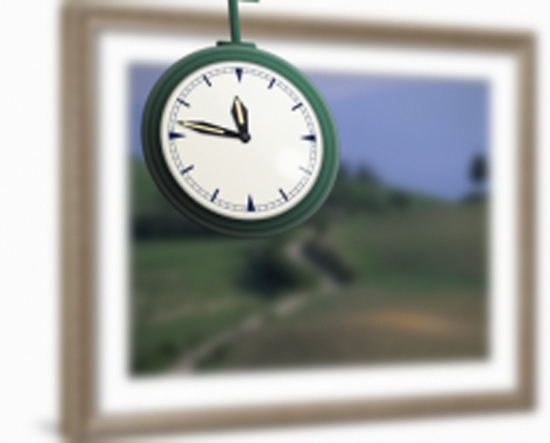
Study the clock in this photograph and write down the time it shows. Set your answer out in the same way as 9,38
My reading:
11,47
